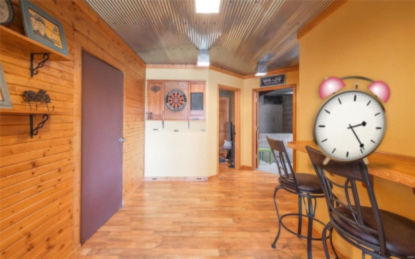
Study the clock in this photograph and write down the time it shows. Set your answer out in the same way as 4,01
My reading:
2,24
